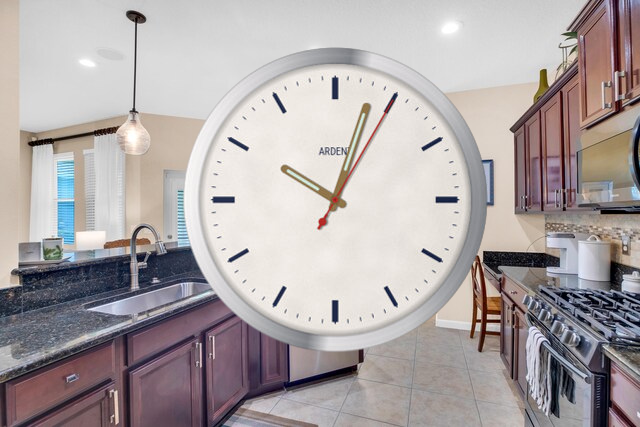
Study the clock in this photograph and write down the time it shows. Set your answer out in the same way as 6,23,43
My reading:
10,03,05
